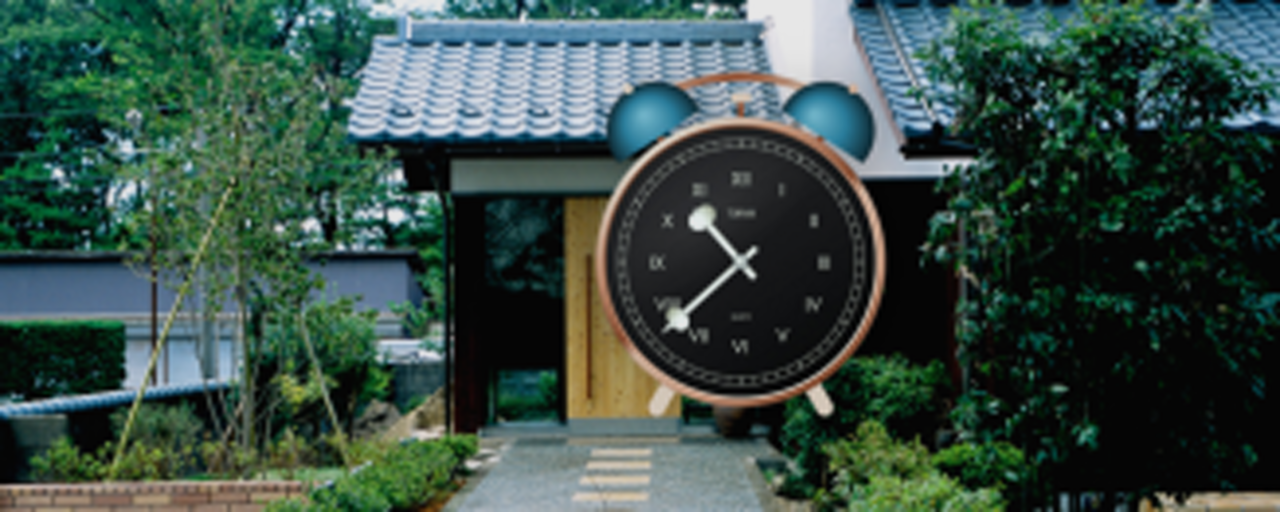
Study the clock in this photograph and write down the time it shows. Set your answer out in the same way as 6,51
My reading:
10,38
